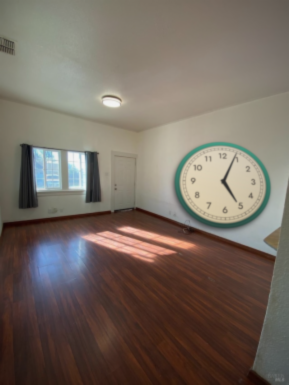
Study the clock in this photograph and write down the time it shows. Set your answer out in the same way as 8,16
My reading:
5,04
